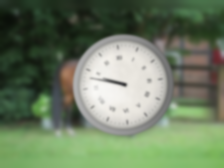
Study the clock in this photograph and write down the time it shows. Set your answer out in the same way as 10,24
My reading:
9,48
